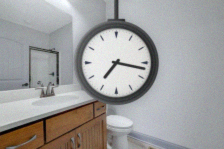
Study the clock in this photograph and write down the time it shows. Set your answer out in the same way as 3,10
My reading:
7,17
